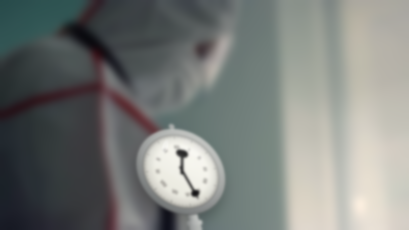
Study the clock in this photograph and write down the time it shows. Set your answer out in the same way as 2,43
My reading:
12,27
